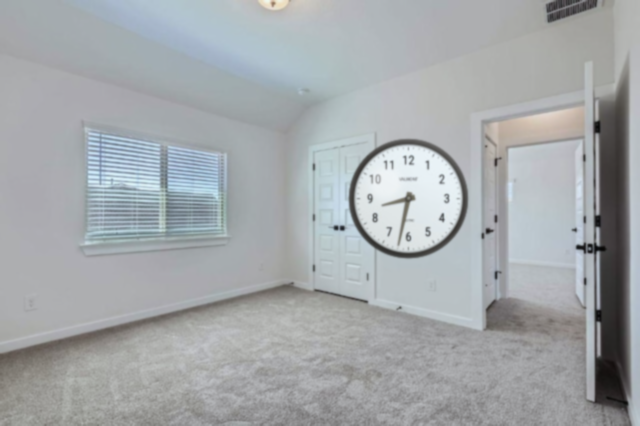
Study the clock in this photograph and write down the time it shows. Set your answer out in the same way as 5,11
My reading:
8,32
